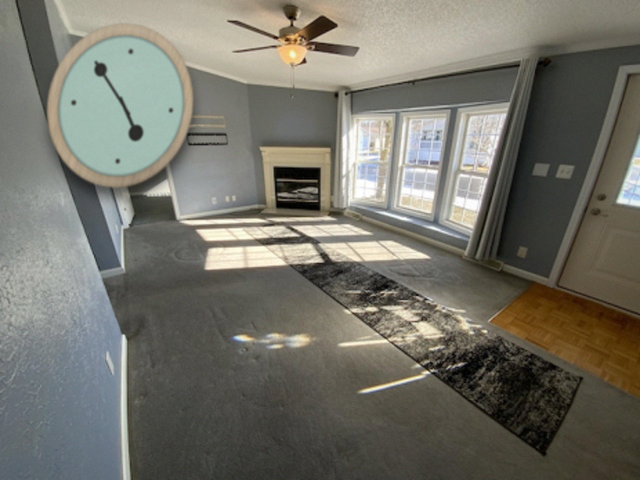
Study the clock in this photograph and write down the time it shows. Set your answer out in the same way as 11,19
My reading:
4,53
